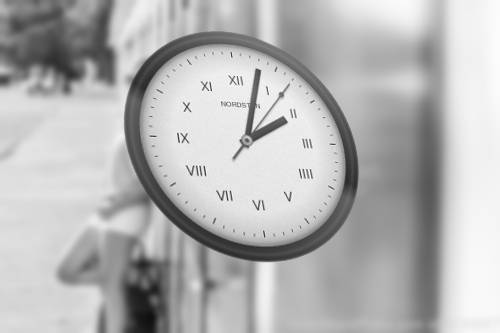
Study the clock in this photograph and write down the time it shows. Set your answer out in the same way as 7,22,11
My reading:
2,03,07
